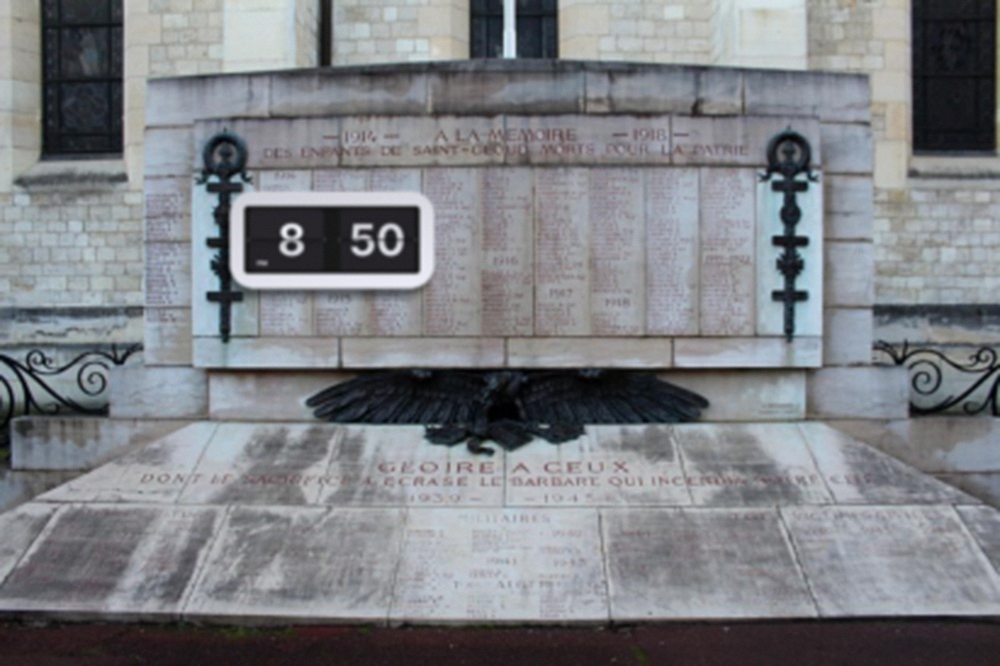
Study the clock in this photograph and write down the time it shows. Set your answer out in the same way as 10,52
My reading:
8,50
